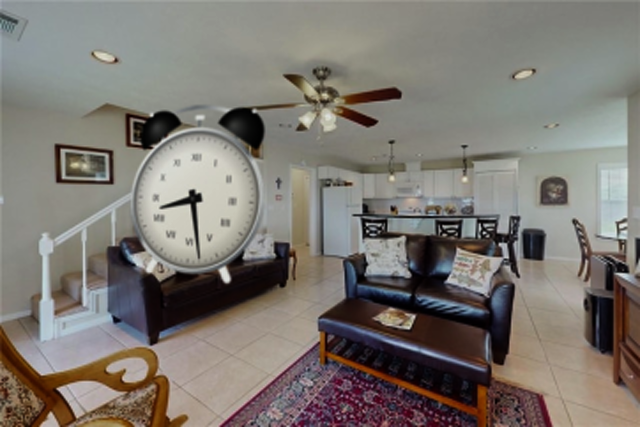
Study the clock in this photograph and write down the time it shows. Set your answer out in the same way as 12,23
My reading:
8,28
